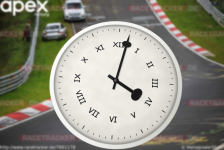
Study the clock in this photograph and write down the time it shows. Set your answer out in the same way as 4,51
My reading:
4,02
